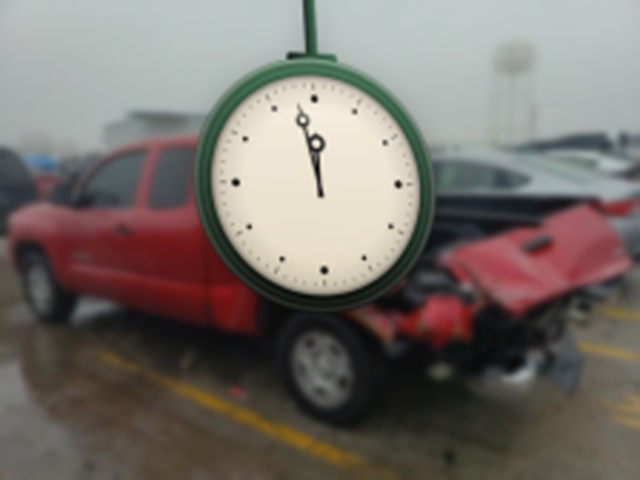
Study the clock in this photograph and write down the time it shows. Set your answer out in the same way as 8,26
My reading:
11,58
